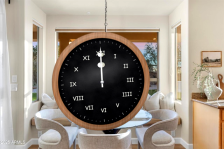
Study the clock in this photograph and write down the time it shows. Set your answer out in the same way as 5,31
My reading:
12,00
